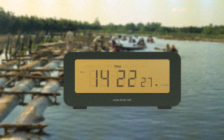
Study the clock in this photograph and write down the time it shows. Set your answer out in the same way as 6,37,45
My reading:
14,22,27
